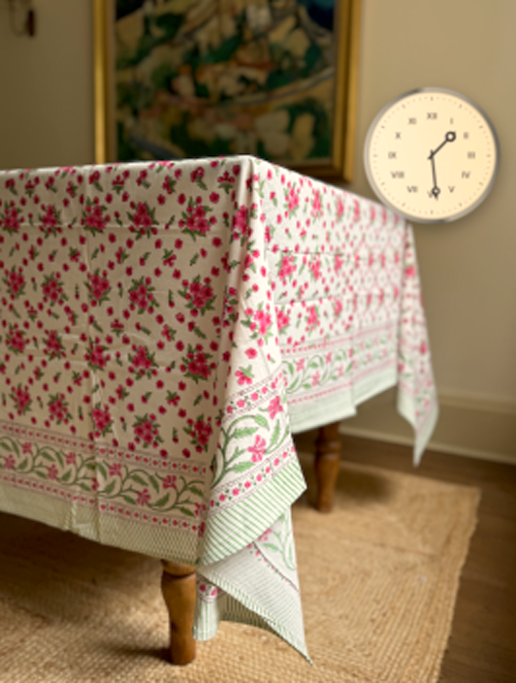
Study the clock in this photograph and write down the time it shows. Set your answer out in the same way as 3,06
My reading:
1,29
